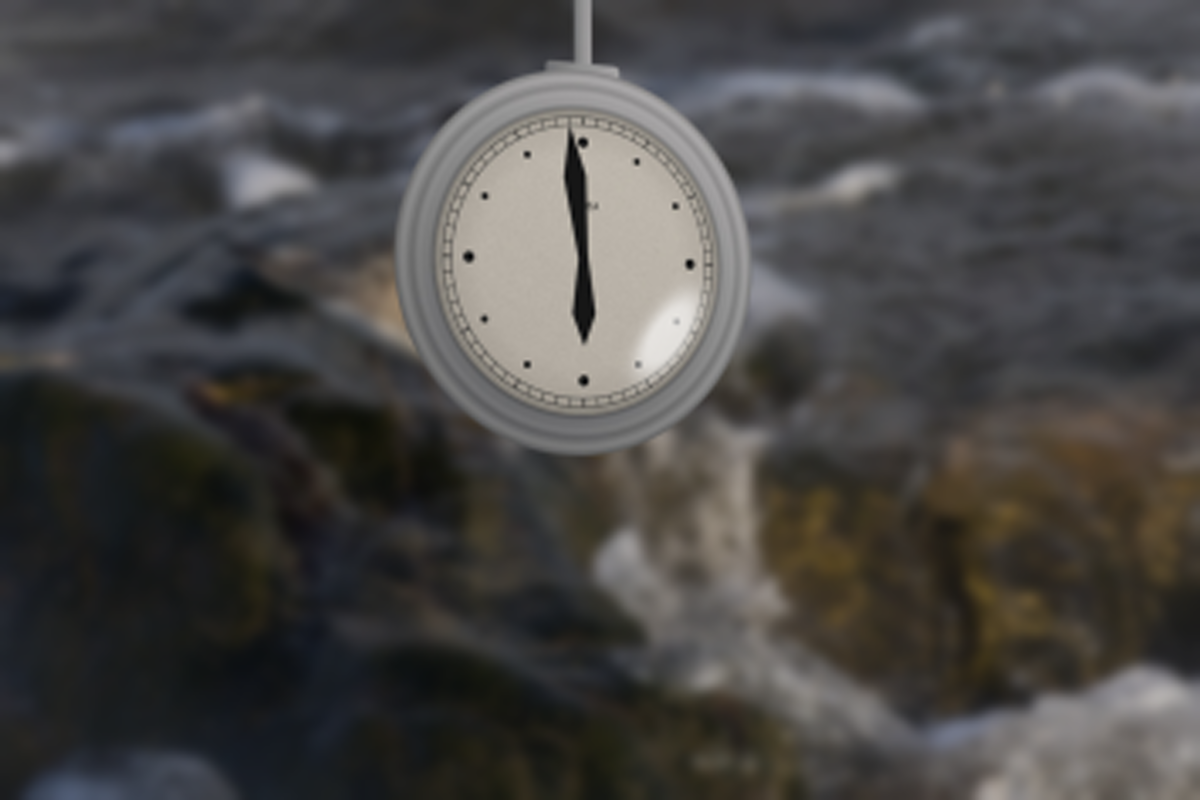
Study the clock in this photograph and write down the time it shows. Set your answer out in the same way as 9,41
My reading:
5,59
